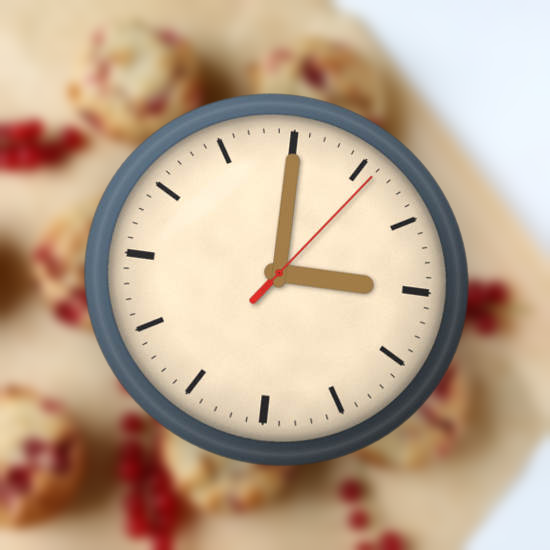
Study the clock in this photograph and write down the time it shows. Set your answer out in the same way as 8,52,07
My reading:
3,00,06
